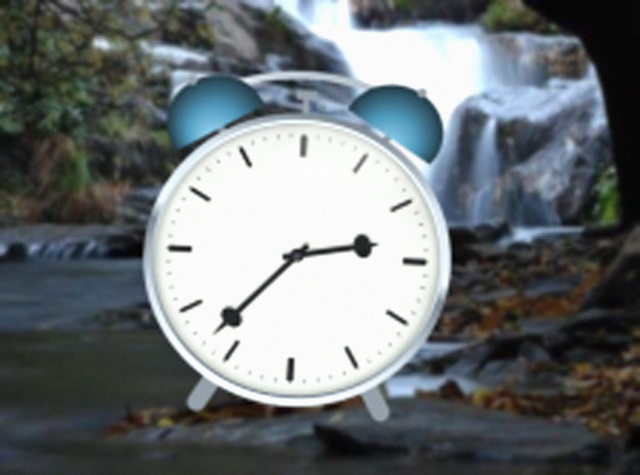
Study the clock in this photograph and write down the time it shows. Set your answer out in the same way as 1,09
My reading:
2,37
